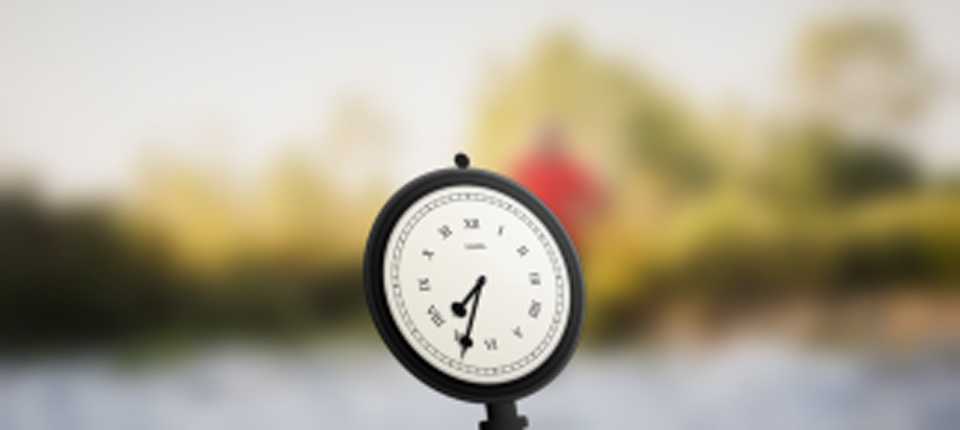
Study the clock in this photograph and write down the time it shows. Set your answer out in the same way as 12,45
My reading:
7,34
